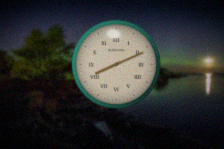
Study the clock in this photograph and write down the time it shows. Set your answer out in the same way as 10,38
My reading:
8,11
